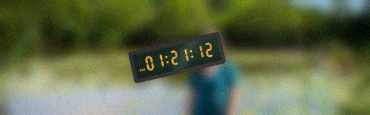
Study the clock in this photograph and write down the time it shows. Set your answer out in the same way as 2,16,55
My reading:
1,21,12
